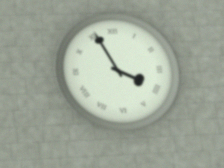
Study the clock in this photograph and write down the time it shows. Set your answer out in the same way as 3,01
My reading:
3,56
